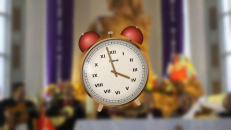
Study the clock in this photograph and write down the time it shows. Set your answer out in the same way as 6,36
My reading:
3,58
